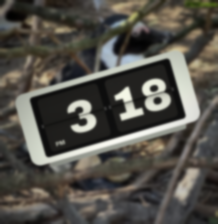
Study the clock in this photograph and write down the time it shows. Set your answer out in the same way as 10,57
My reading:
3,18
